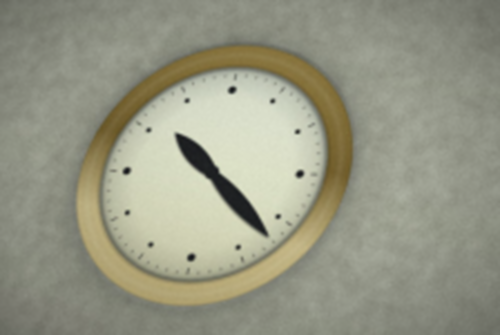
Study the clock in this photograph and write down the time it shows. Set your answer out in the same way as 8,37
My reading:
10,22
